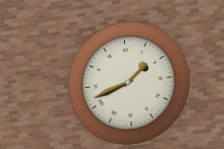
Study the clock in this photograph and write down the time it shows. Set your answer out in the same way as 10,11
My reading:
1,42
